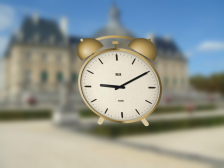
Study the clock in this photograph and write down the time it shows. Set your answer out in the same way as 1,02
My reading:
9,10
